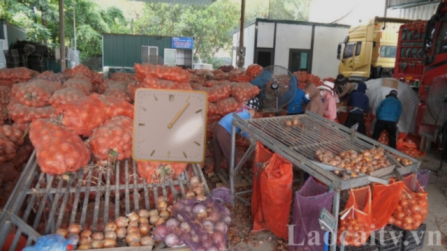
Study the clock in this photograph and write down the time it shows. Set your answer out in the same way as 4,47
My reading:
1,06
